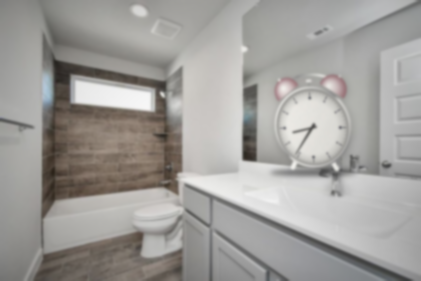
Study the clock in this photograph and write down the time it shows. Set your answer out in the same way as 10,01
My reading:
8,36
